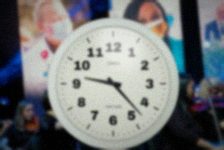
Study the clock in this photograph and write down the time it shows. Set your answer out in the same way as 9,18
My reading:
9,23
